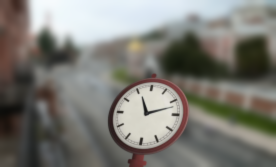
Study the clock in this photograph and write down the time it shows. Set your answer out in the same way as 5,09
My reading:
11,12
